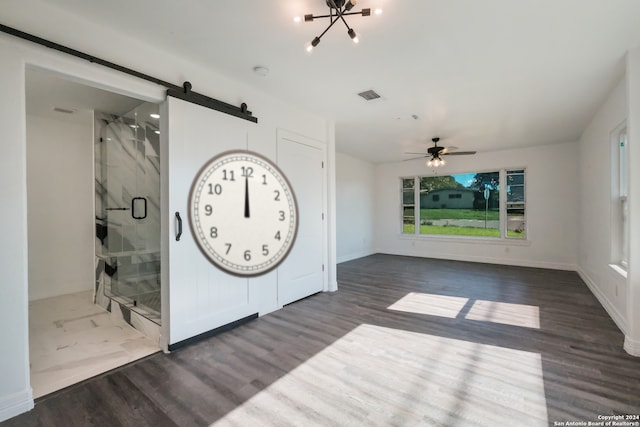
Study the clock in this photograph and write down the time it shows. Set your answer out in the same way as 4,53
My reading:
12,00
